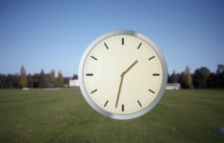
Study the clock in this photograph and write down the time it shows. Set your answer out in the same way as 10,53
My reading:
1,32
